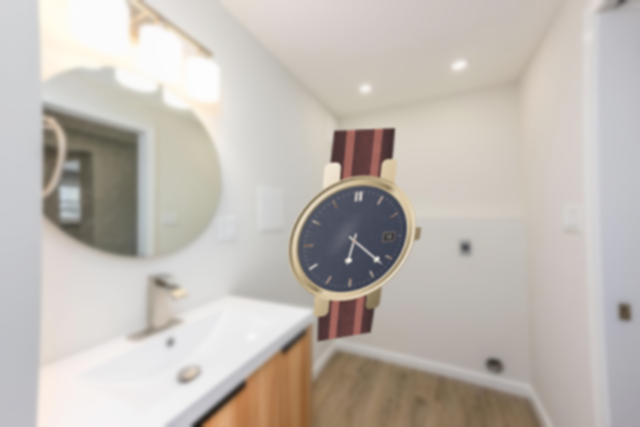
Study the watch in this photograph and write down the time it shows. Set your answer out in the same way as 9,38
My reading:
6,22
